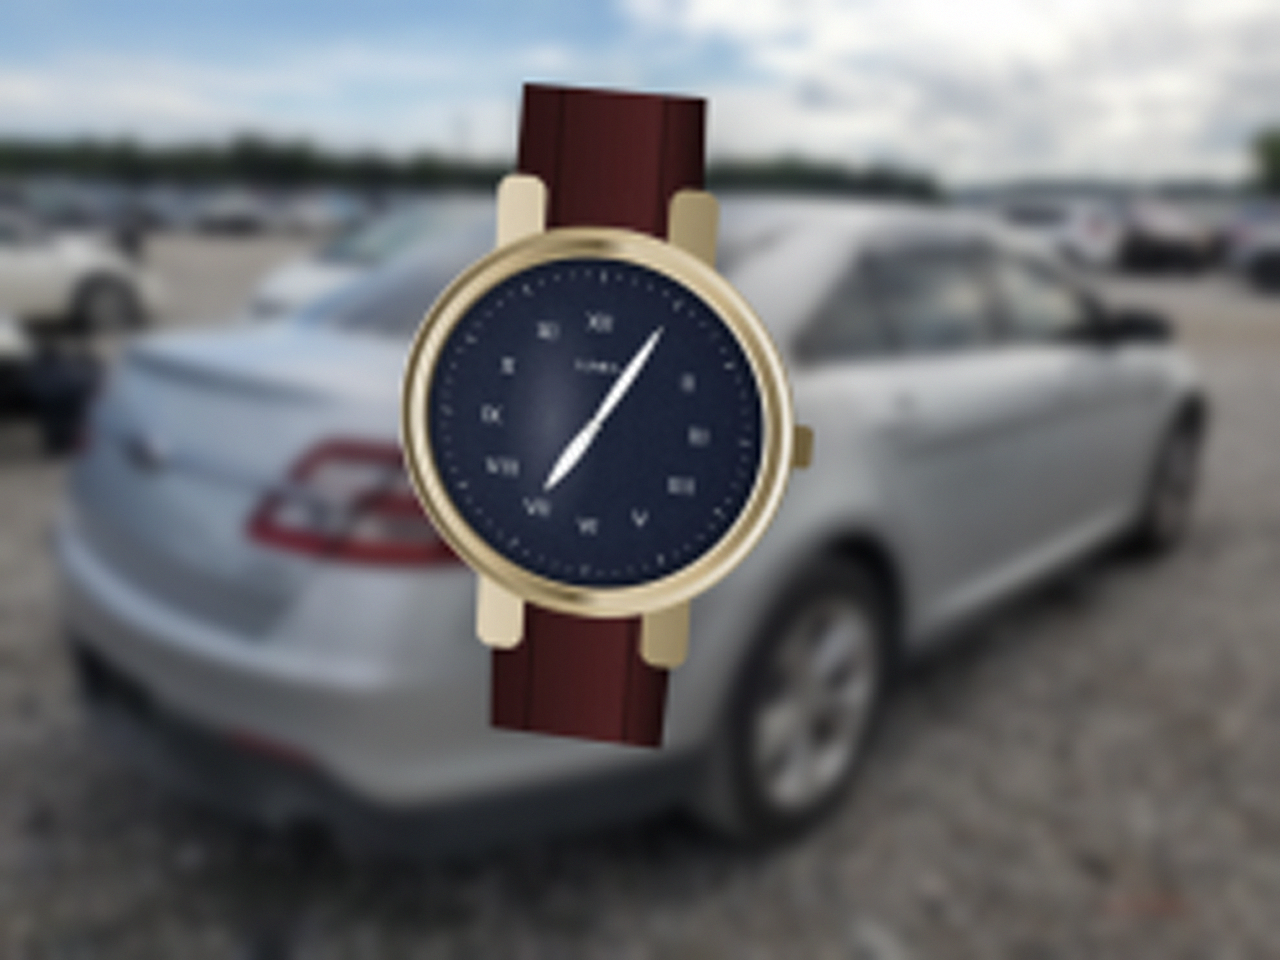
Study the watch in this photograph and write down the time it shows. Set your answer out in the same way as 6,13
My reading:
7,05
